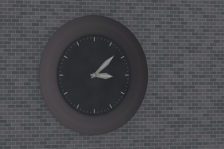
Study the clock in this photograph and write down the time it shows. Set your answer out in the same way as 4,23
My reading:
3,08
